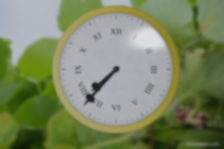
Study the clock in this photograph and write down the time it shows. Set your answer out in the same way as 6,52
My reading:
7,37
